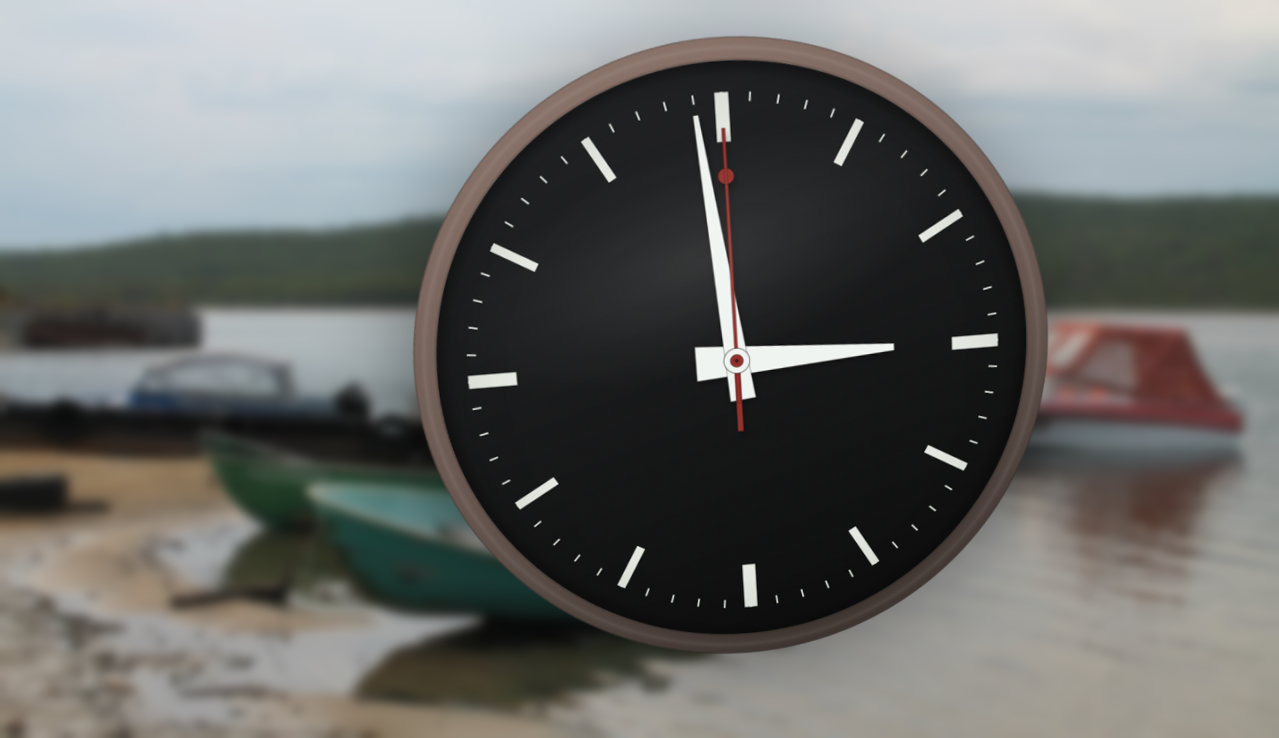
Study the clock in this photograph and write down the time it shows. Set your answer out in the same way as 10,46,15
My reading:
2,59,00
